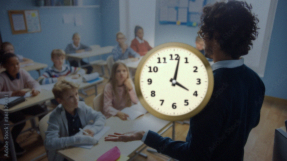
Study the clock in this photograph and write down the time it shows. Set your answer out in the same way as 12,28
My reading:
4,02
